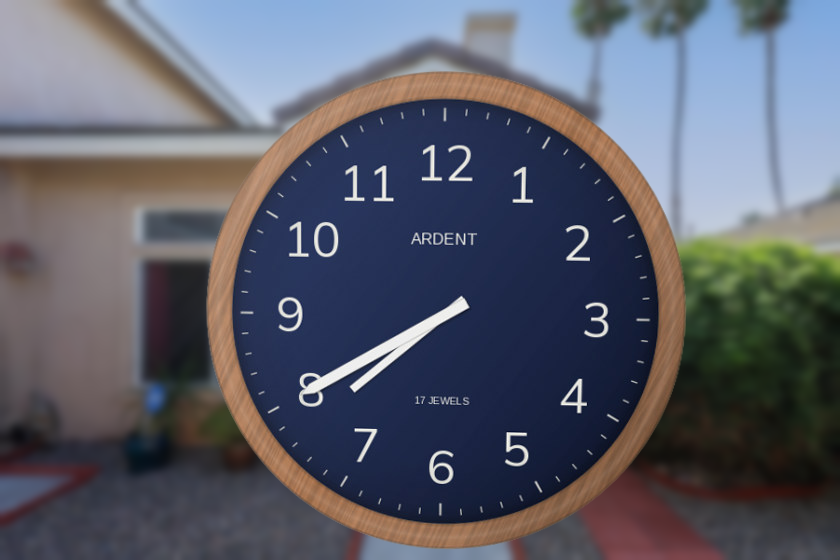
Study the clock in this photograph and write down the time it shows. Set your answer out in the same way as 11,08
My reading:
7,40
